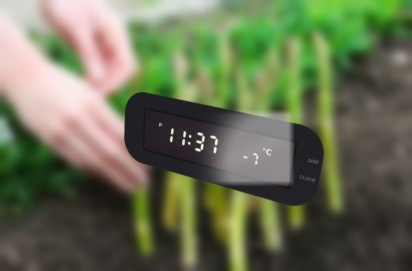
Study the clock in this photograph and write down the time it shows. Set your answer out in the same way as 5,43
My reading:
11,37
